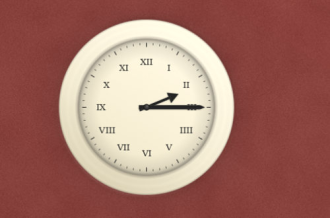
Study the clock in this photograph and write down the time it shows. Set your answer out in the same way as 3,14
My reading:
2,15
